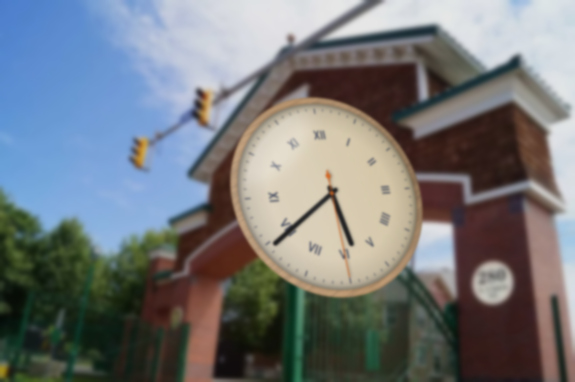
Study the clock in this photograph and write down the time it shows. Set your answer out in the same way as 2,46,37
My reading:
5,39,30
